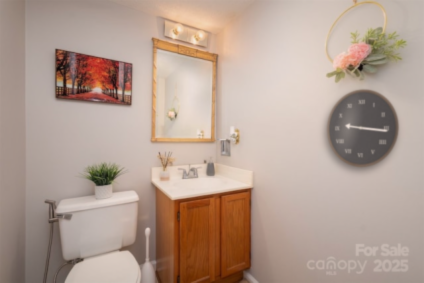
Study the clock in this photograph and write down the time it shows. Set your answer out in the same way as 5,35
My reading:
9,16
